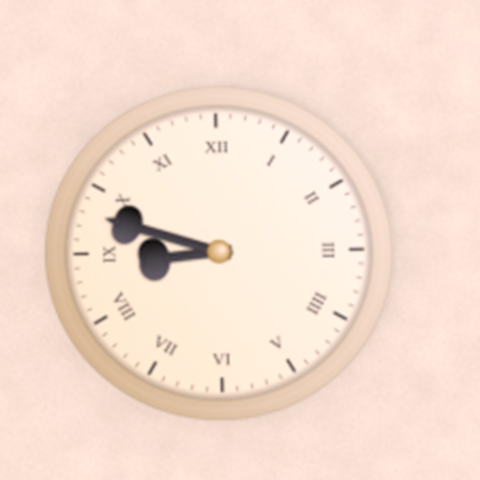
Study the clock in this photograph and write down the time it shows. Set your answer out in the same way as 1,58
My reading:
8,48
